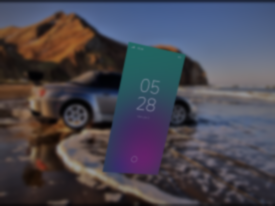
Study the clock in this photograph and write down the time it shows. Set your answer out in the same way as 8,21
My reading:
5,28
